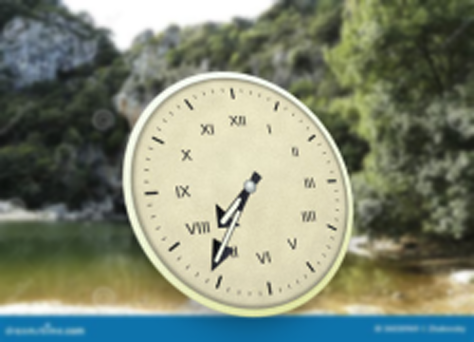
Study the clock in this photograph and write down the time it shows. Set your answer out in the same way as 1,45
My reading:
7,36
